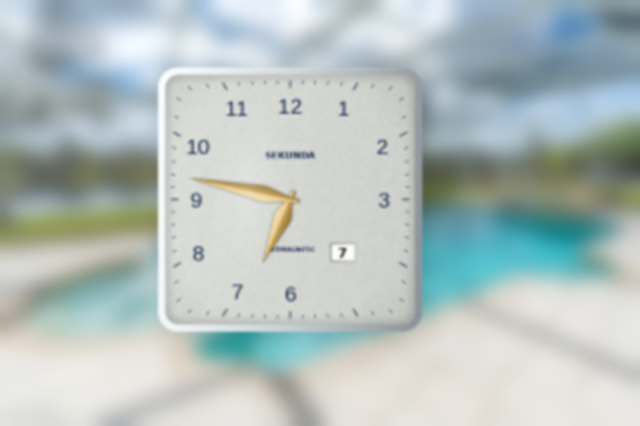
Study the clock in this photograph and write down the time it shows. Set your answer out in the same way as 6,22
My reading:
6,47
